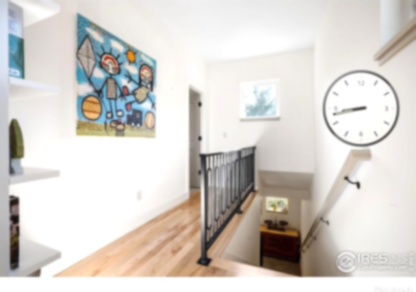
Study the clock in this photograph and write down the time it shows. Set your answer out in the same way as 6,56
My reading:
8,43
